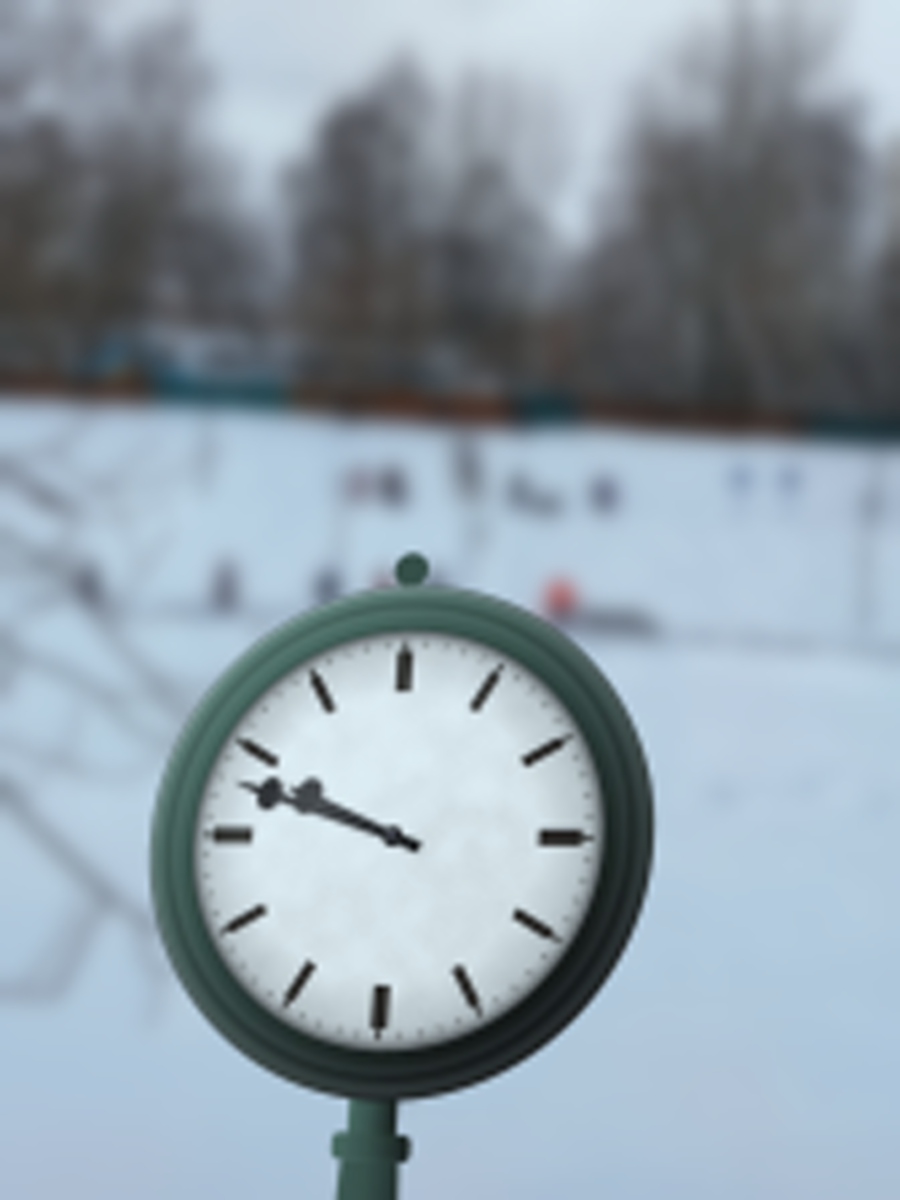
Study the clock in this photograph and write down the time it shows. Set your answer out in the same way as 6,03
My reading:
9,48
